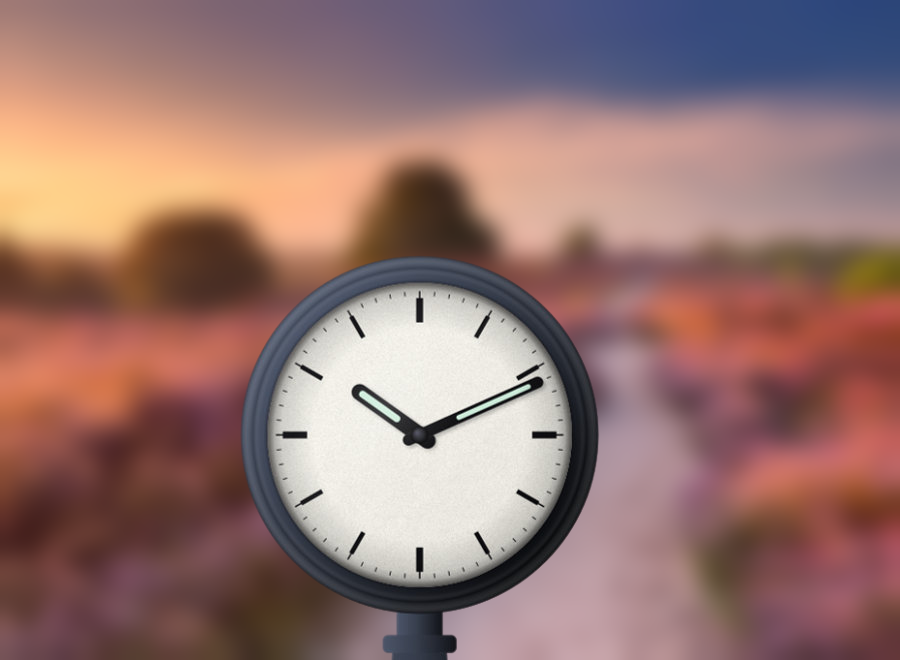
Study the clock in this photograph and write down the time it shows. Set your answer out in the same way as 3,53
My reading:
10,11
